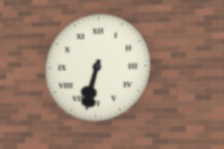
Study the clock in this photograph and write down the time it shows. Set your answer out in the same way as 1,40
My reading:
6,32
